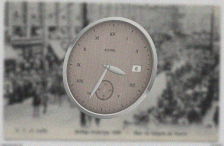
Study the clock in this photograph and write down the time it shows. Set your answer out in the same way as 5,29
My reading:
3,34
